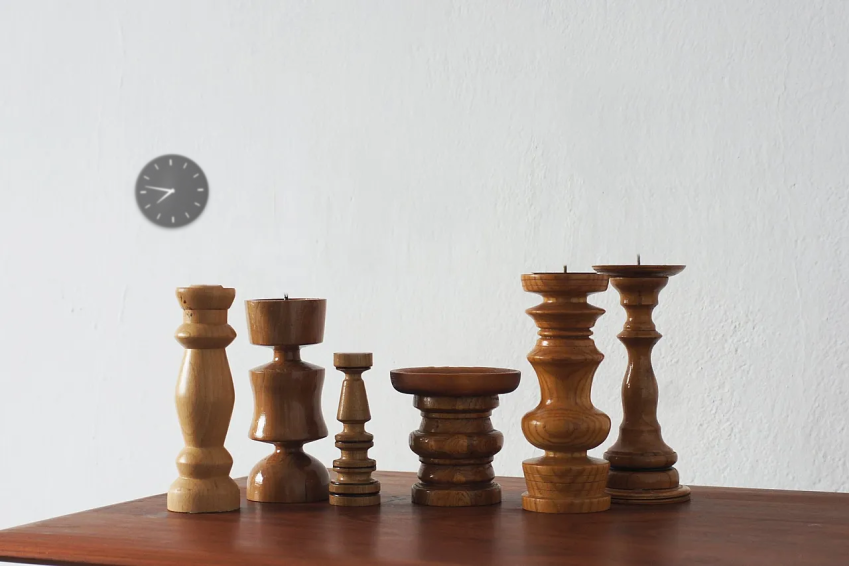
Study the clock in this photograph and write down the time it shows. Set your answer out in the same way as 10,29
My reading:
7,47
